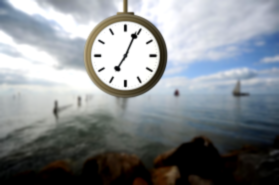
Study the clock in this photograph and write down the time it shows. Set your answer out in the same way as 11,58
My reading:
7,04
